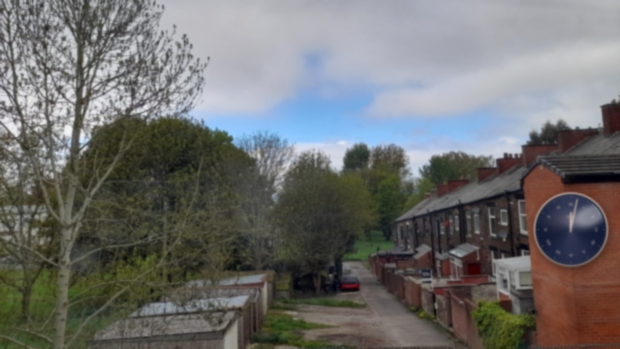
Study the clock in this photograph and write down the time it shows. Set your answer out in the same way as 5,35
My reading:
12,02
